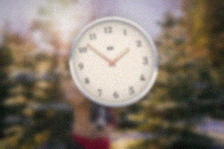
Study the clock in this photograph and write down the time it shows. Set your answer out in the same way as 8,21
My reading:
1,52
